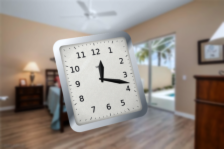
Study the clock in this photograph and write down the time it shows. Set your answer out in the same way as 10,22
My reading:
12,18
